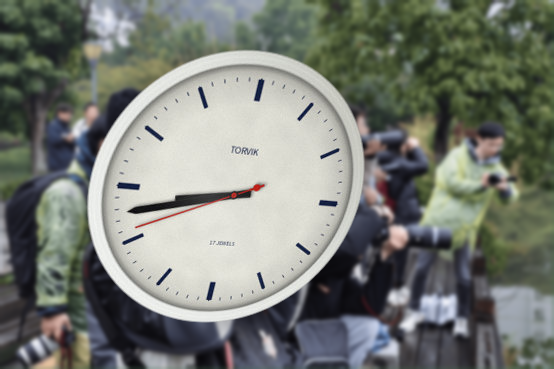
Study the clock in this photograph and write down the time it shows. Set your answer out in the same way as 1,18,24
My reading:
8,42,41
